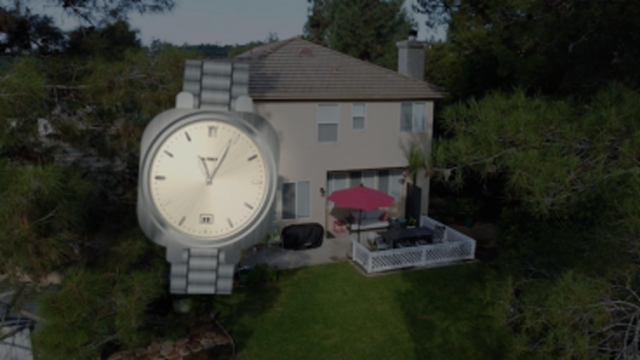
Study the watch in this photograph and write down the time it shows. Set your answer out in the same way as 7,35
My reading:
11,04
